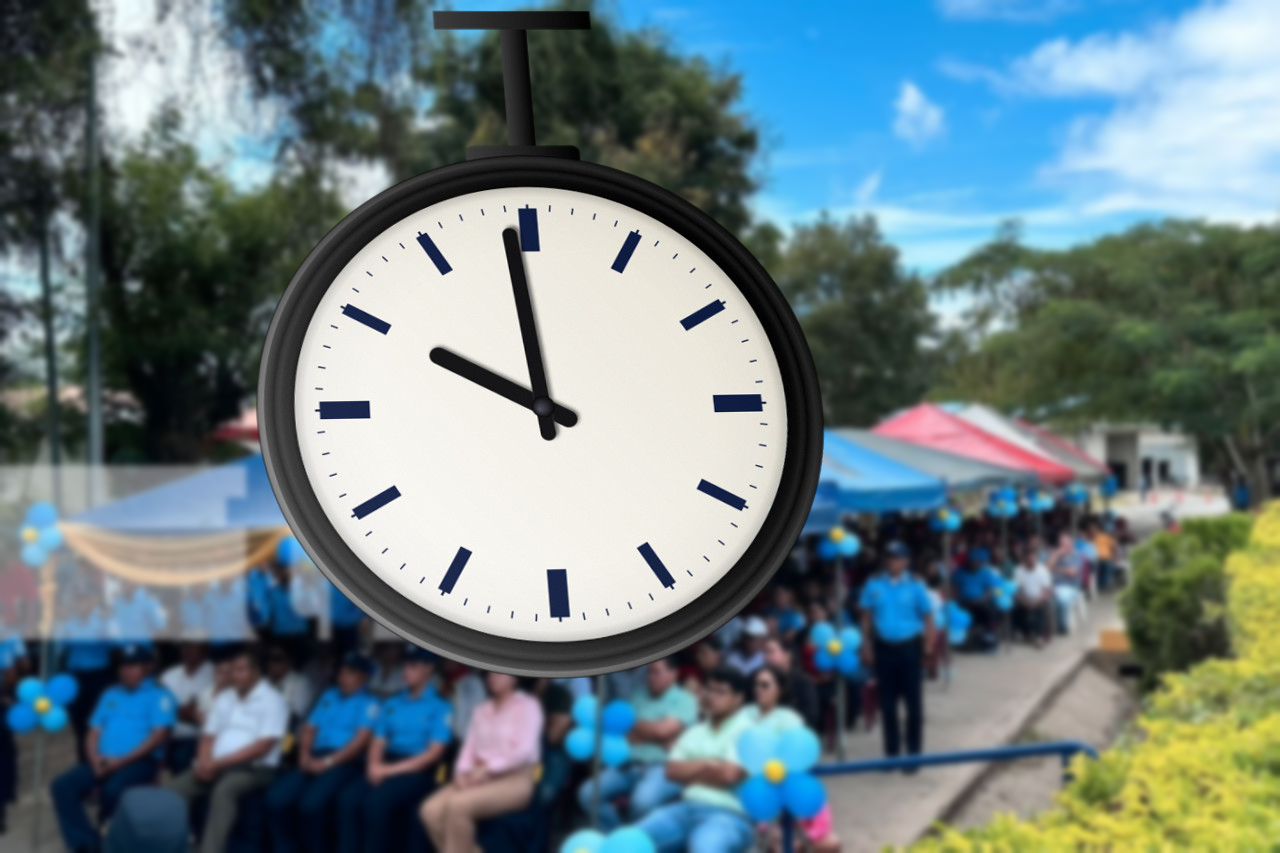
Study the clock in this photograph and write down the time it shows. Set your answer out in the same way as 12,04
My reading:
9,59
